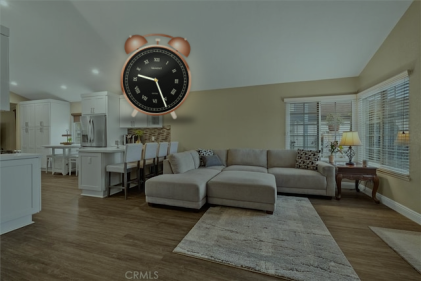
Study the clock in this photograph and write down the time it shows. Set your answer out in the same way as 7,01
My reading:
9,26
